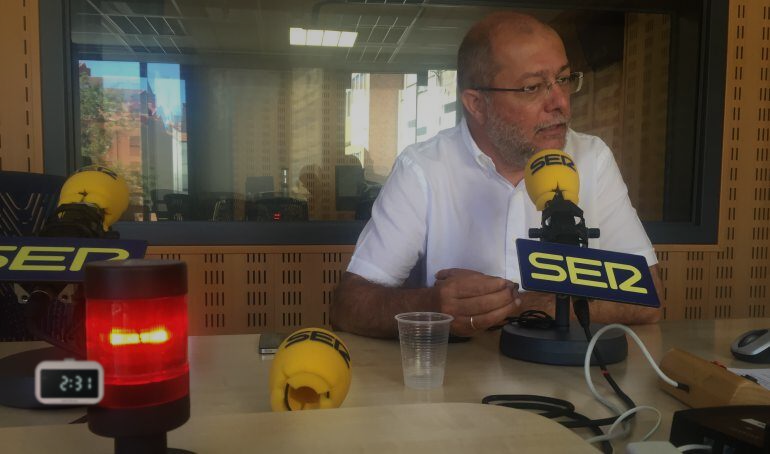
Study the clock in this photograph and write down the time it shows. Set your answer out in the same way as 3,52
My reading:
2,31
